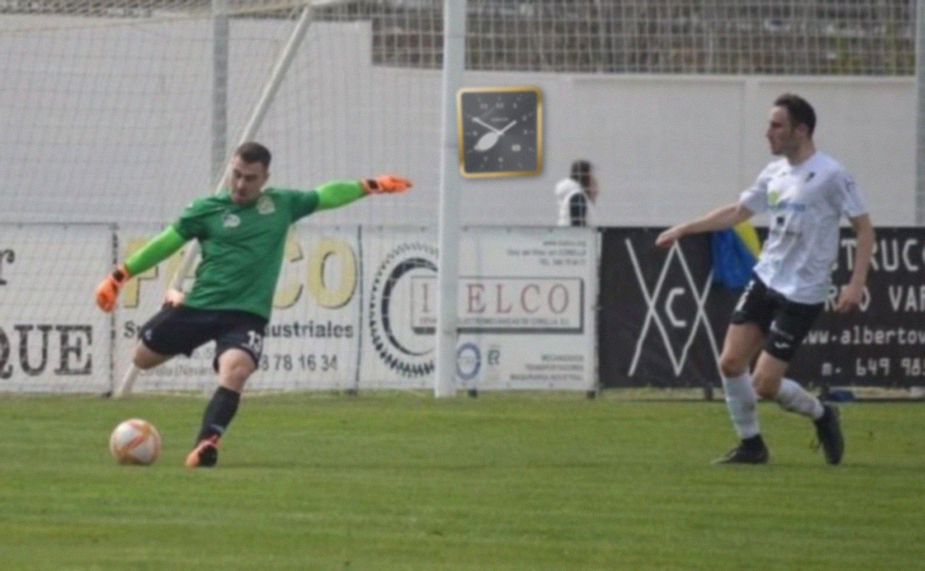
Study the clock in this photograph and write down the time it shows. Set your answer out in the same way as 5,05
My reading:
1,50
